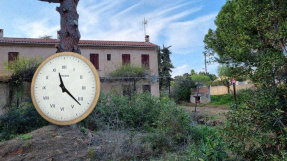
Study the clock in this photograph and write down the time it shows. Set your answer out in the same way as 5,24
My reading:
11,22
